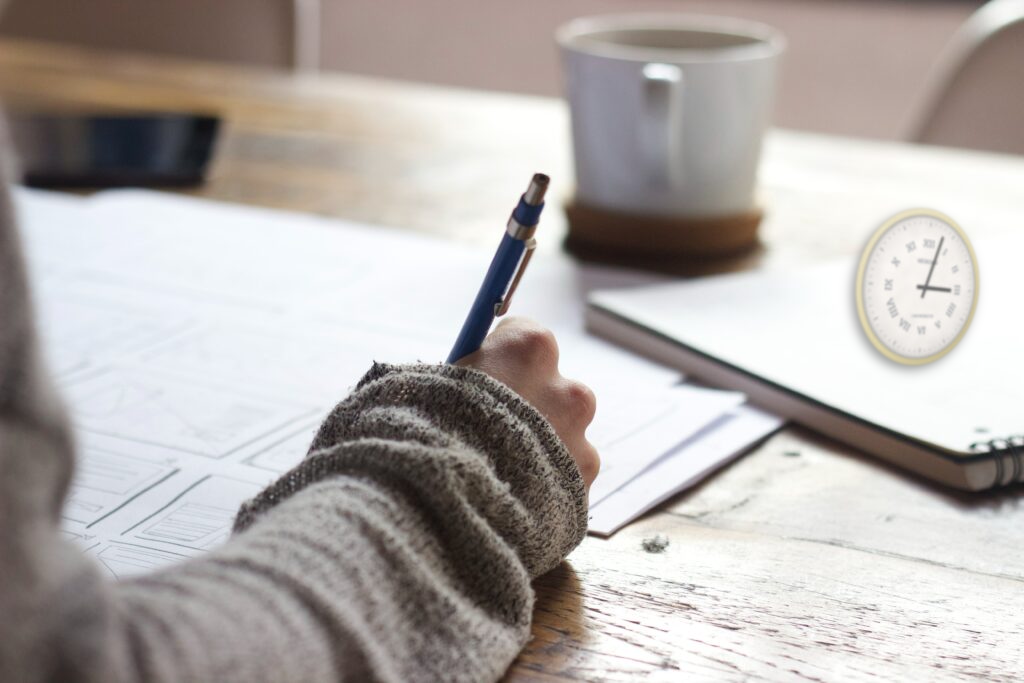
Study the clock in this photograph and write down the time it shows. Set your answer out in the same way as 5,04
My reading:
3,03
